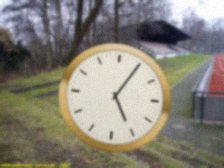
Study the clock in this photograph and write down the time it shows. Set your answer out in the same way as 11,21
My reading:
5,05
